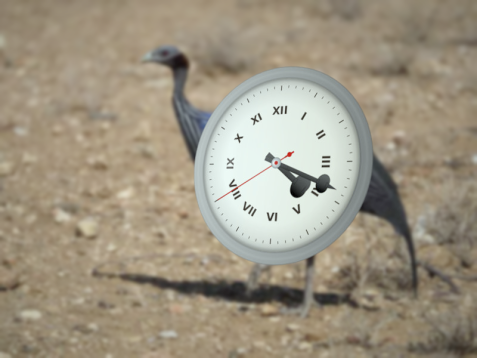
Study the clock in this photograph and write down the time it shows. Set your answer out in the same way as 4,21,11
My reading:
4,18,40
